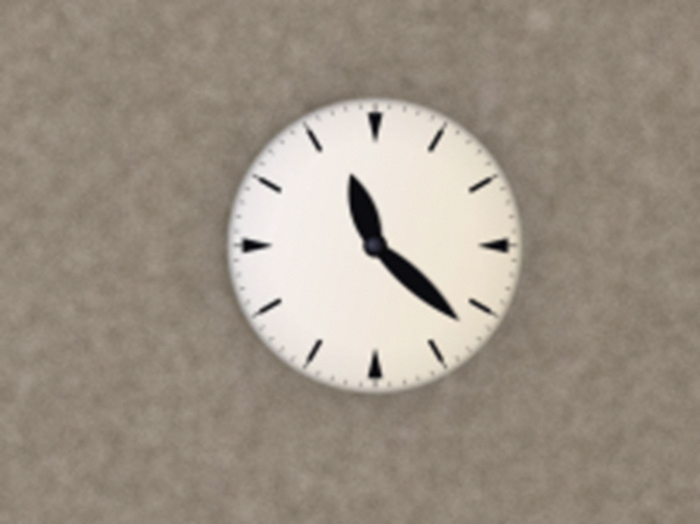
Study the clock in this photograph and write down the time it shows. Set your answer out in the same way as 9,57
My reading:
11,22
